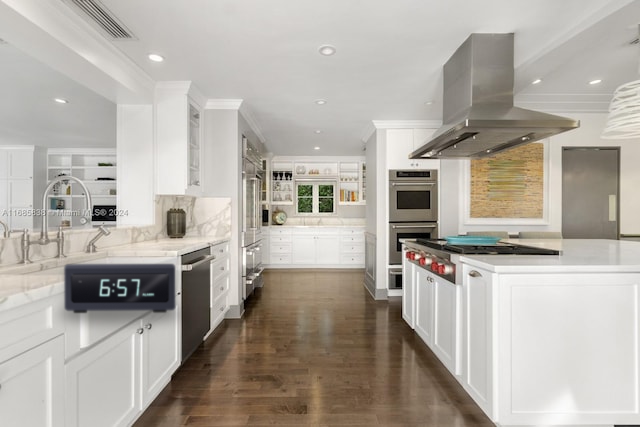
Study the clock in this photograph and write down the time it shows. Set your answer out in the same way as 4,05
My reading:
6,57
